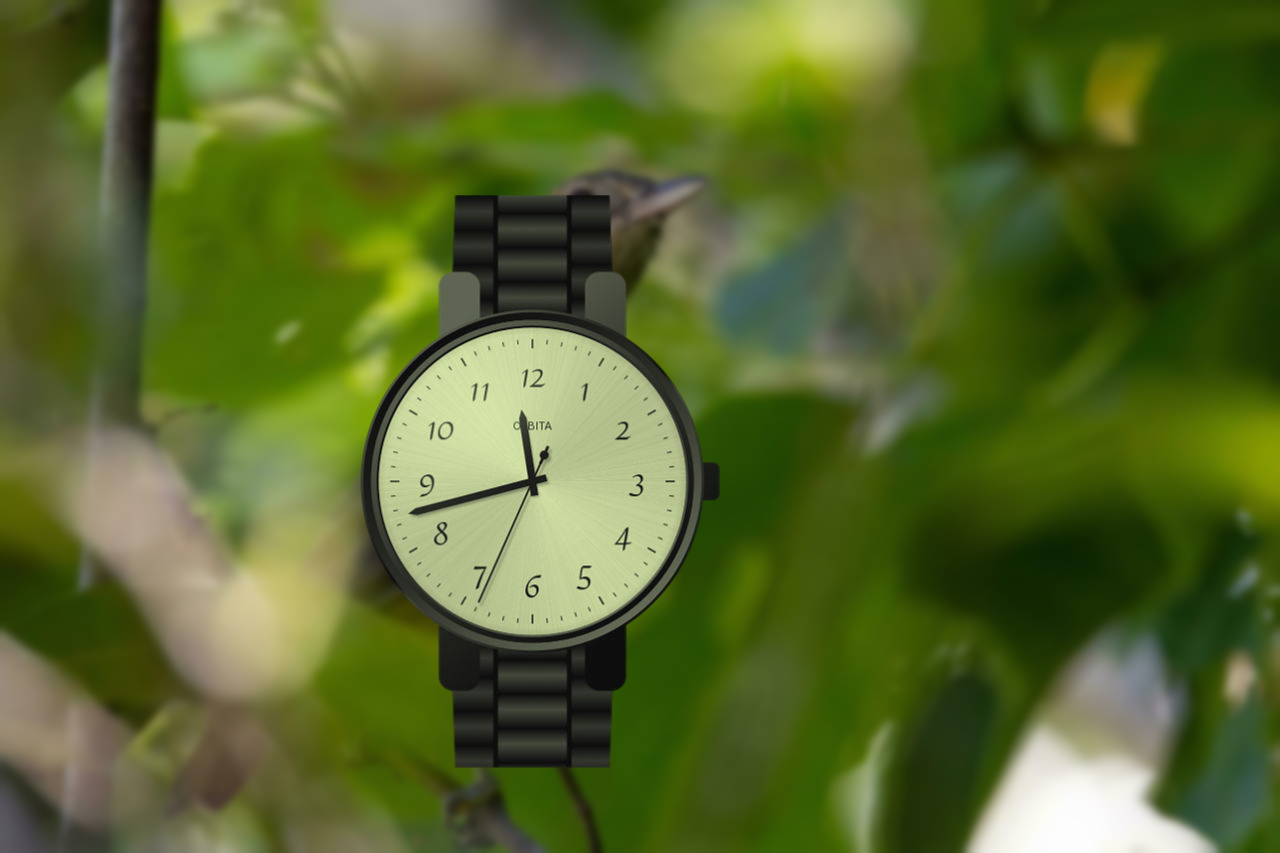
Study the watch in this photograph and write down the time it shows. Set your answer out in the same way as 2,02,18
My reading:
11,42,34
